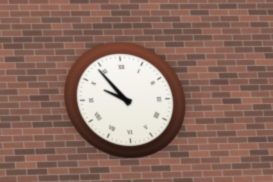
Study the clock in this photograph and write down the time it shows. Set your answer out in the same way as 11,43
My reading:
9,54
